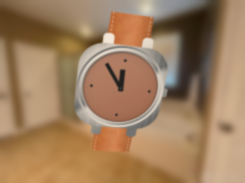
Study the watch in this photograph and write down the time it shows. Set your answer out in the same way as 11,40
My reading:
11,54
